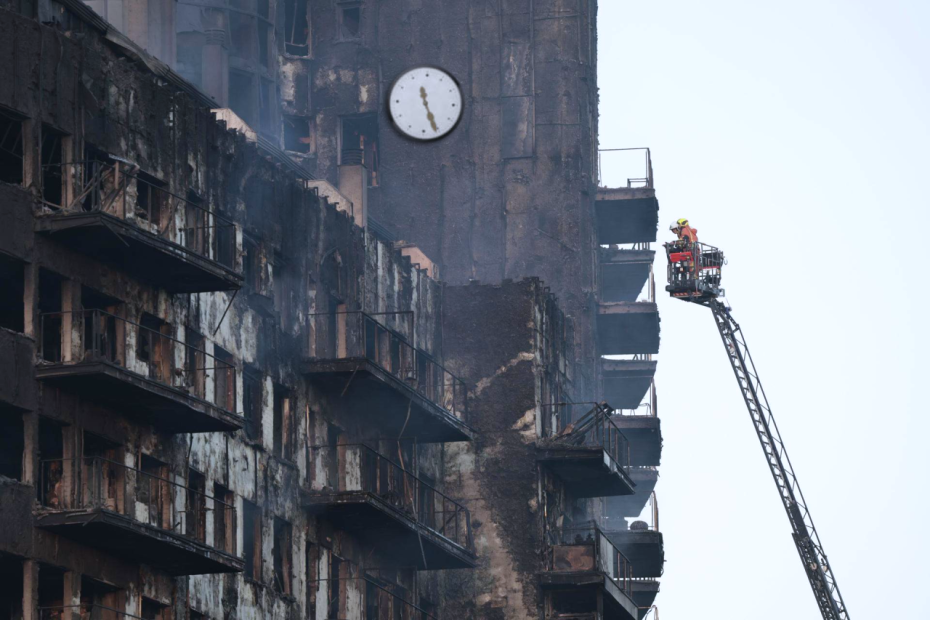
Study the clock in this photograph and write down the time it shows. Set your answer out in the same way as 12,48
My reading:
11,26
